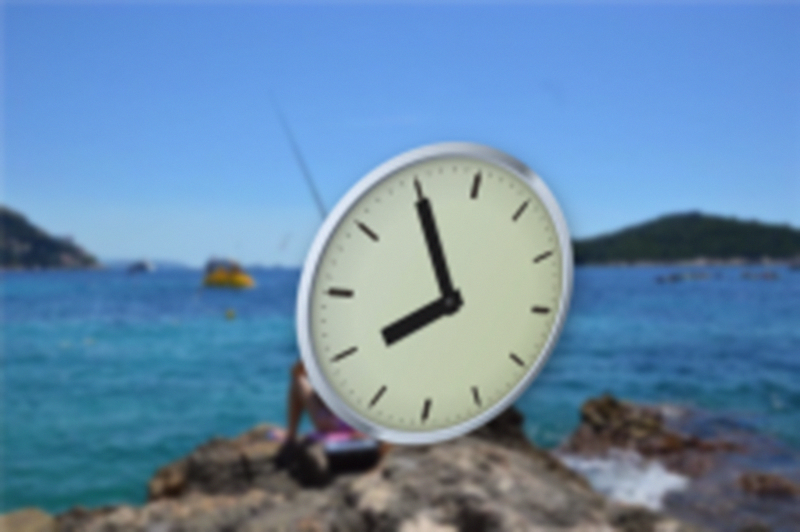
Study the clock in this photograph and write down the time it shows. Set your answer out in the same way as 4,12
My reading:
7,55
